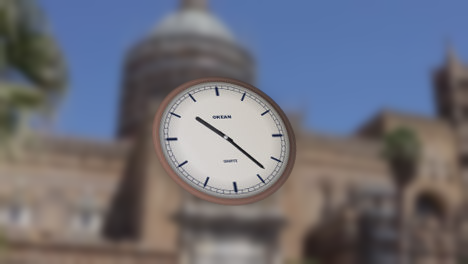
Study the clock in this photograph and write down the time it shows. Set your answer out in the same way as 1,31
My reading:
10,23
